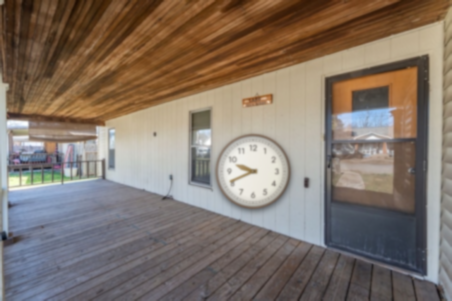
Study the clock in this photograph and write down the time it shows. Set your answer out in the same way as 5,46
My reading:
9,41
